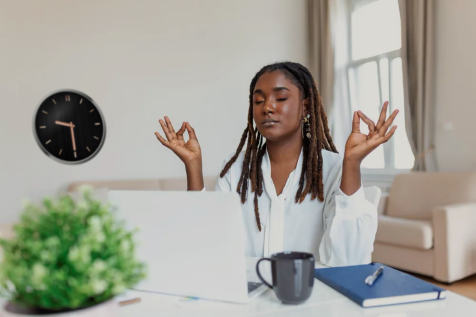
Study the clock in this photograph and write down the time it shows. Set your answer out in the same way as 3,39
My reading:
9,30
